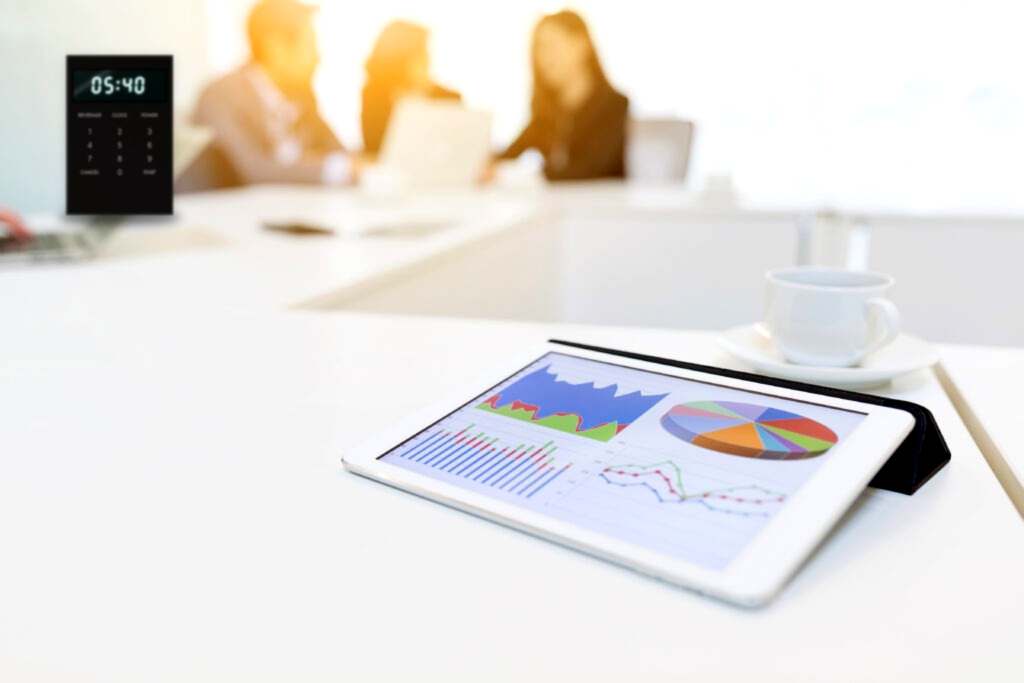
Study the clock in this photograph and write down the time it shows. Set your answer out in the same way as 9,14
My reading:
5,40
